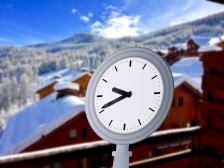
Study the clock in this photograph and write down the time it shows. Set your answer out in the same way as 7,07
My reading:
9,41
